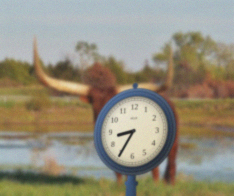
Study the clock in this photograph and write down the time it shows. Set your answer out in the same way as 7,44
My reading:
8,35
